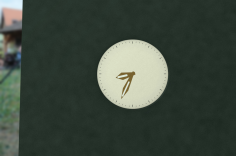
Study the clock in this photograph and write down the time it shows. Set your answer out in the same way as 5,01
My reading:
8,34
